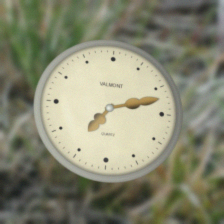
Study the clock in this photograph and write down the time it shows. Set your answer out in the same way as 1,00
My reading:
7,12
